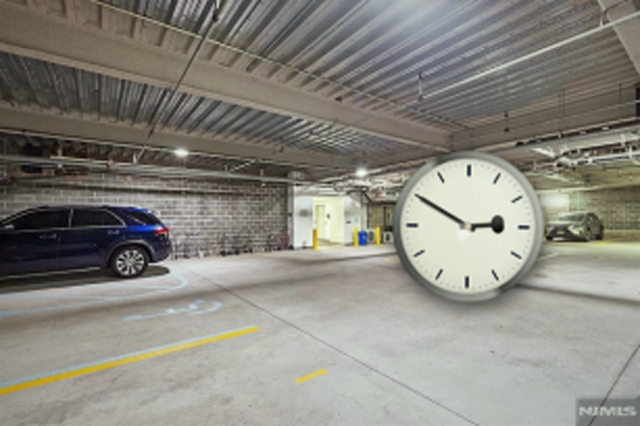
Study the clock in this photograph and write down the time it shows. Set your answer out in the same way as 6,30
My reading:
2,50
